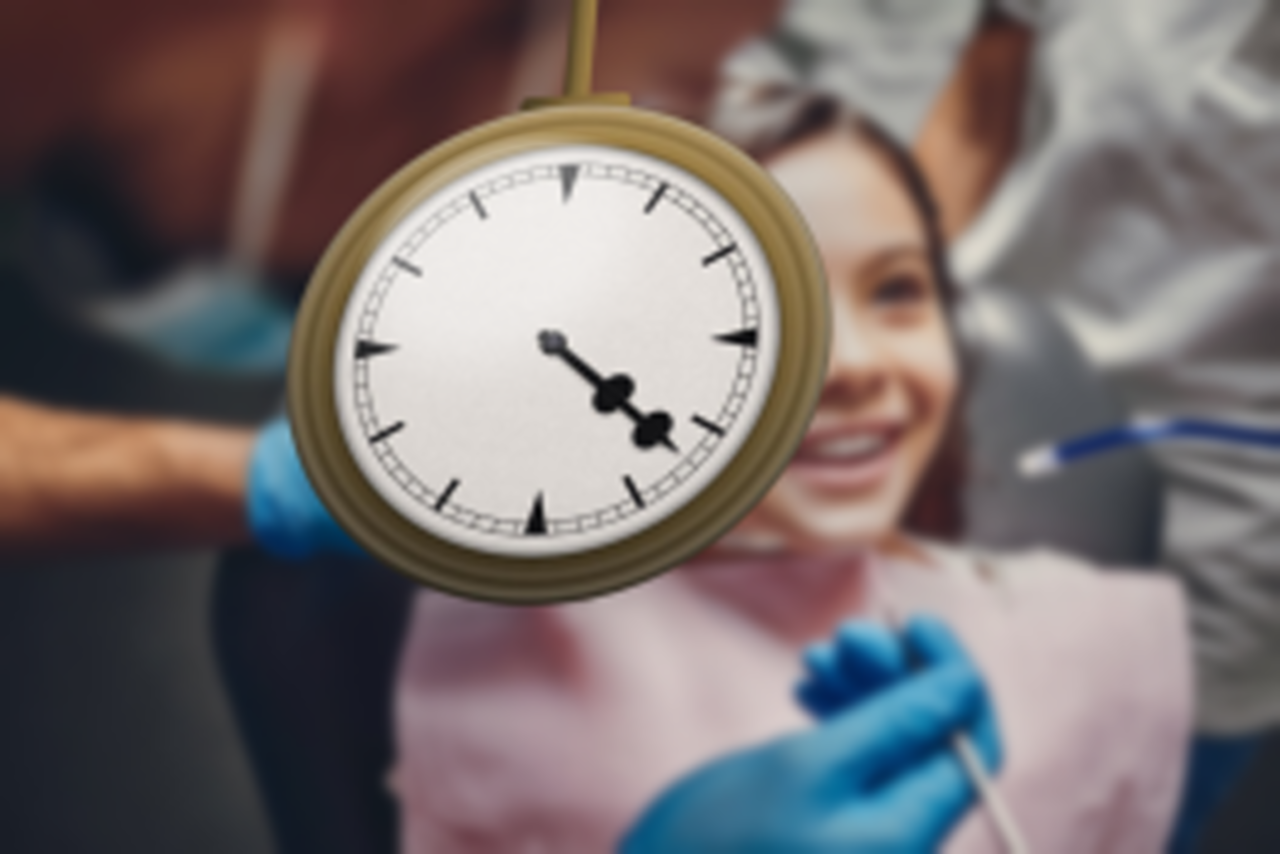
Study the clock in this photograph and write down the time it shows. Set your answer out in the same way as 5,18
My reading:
4,22
